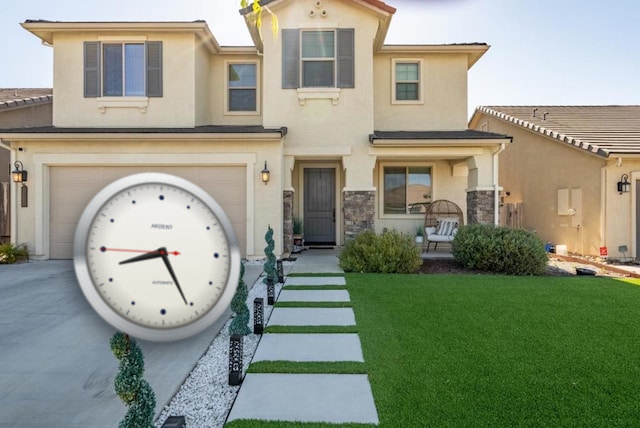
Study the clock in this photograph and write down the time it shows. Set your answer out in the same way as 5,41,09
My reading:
8,25,45
